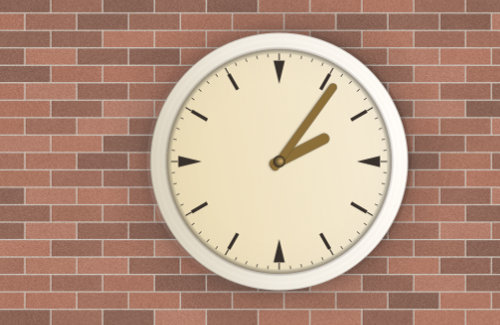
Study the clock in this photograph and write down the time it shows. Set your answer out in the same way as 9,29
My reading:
2,06
